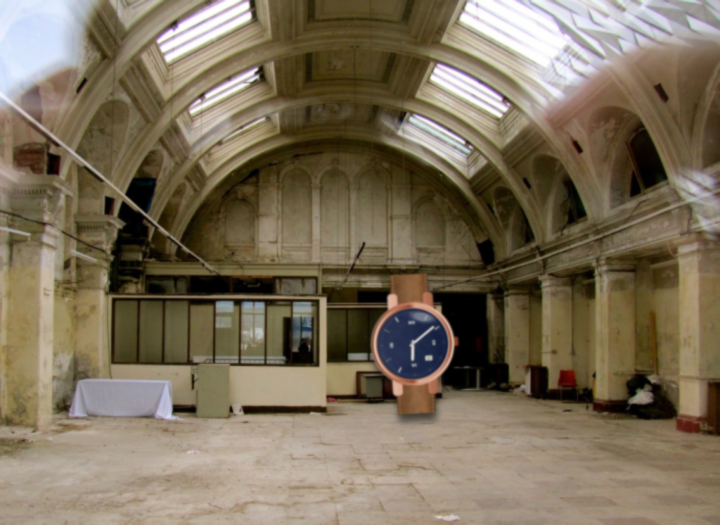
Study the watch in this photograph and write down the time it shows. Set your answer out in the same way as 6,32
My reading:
6,09
